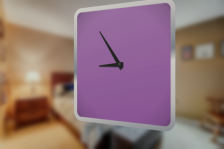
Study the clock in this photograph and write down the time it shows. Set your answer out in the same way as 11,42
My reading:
8,54
